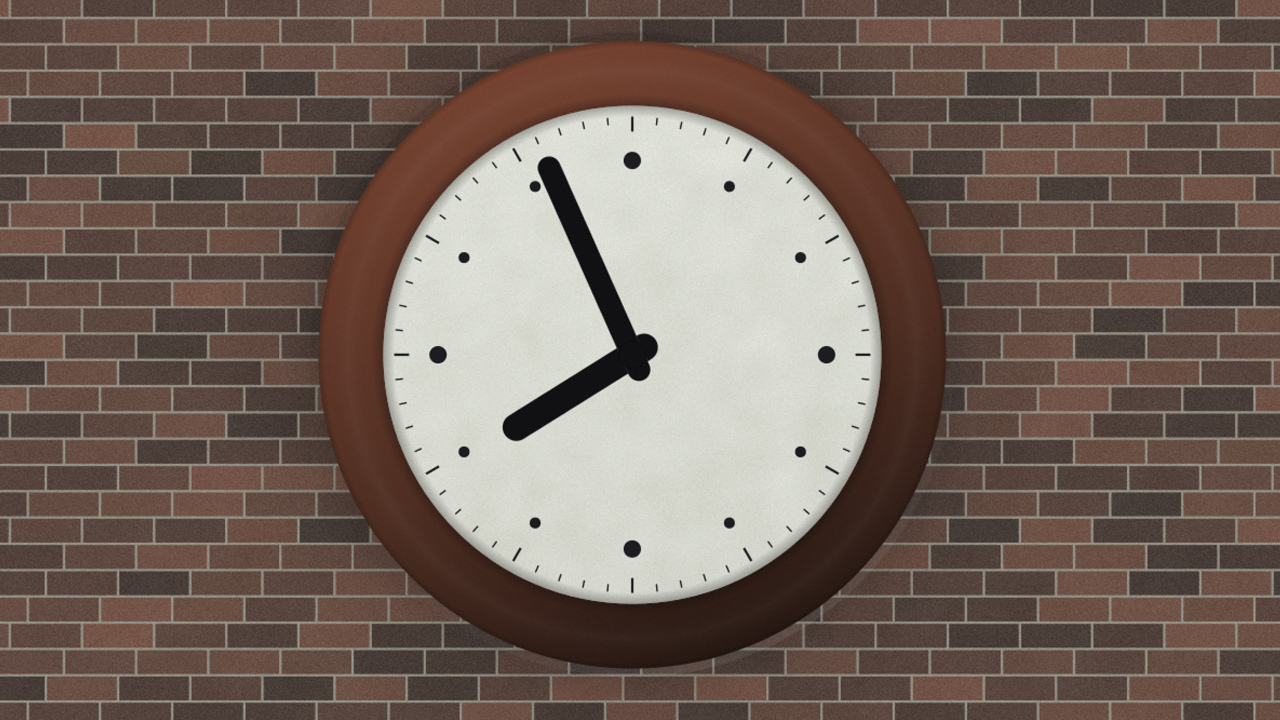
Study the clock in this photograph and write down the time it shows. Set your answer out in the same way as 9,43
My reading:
7,56
